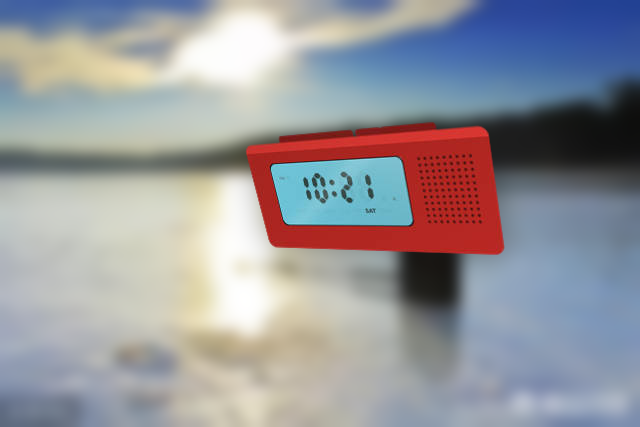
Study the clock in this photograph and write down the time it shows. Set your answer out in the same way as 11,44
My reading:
10,21
